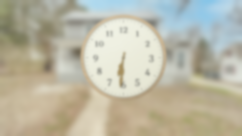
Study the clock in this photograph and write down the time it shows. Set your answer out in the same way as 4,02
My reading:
6,31
